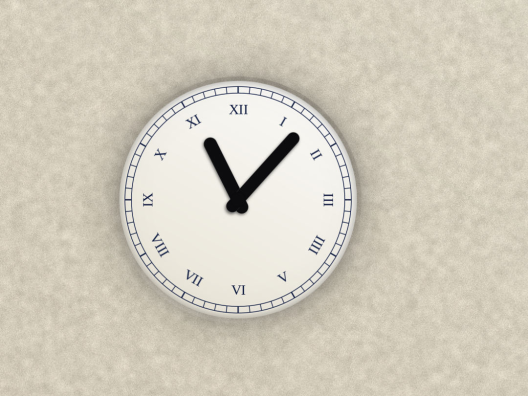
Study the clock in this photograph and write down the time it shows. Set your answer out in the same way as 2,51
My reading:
11,07
